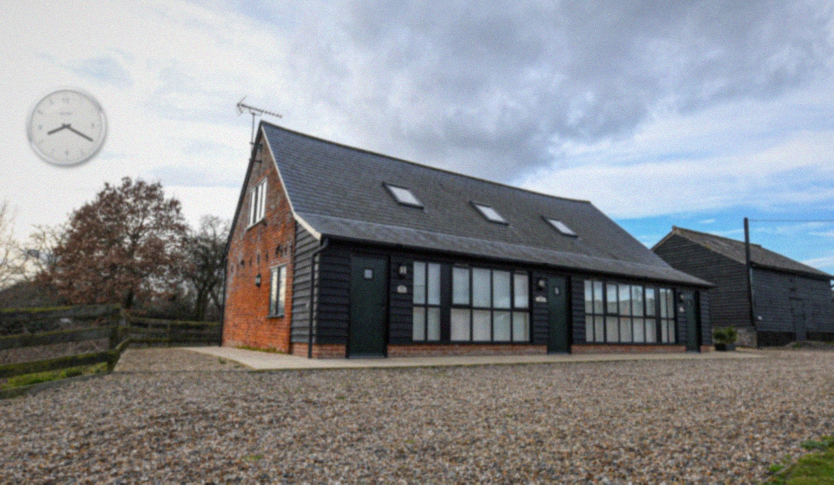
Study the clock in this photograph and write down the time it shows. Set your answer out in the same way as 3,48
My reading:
8,20
